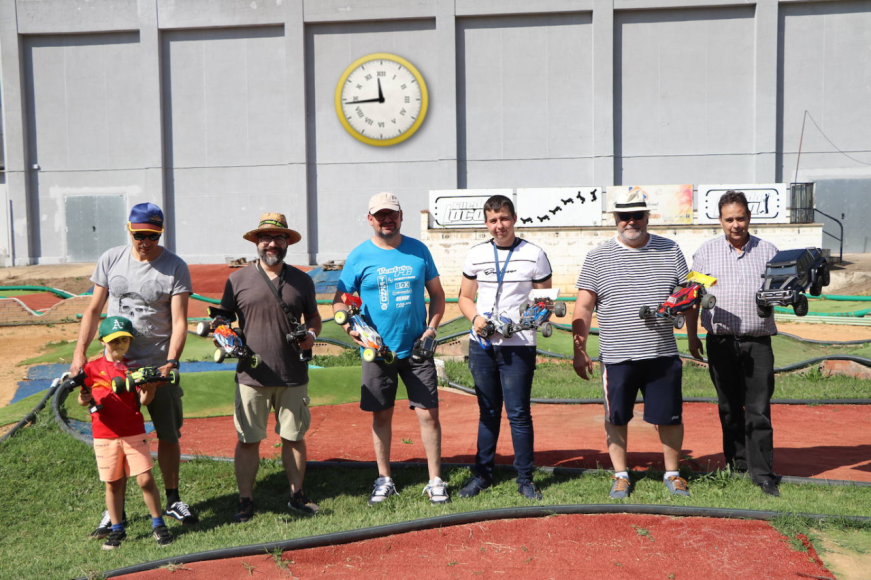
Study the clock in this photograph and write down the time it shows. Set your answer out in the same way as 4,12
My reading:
11,44
